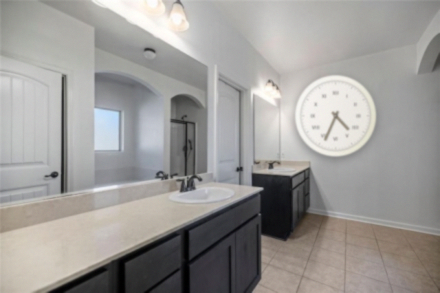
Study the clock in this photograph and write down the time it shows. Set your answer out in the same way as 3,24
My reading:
4,34
